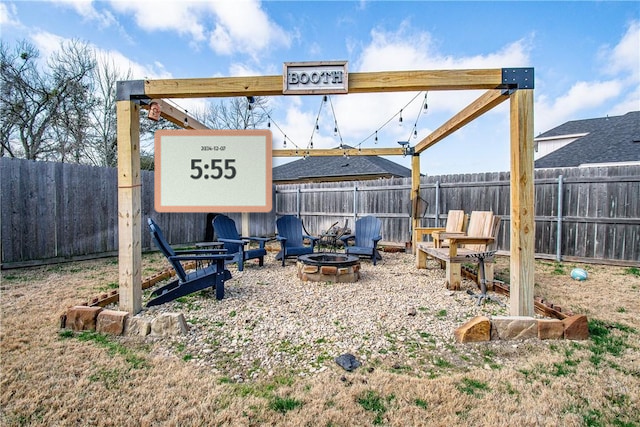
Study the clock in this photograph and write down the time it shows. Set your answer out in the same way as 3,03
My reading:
5,55
